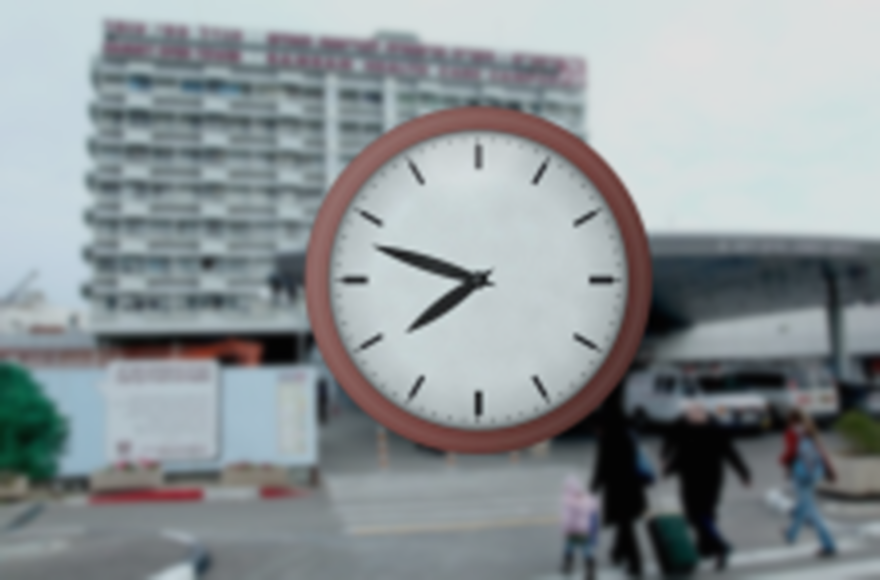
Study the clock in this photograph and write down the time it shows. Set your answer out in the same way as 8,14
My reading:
7,48
